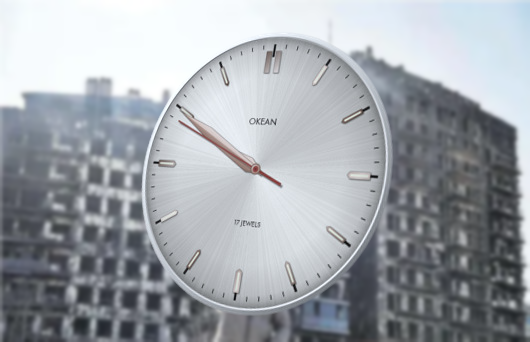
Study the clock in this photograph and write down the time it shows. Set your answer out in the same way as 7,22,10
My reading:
9,49,49
